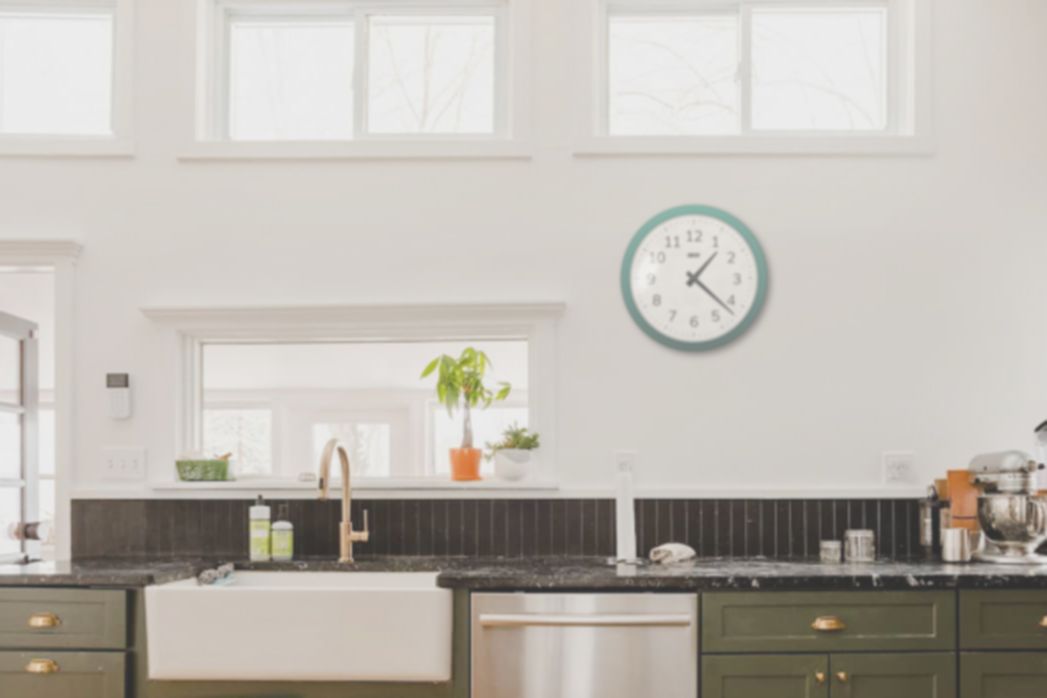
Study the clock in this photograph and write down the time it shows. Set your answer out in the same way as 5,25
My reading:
1,22
